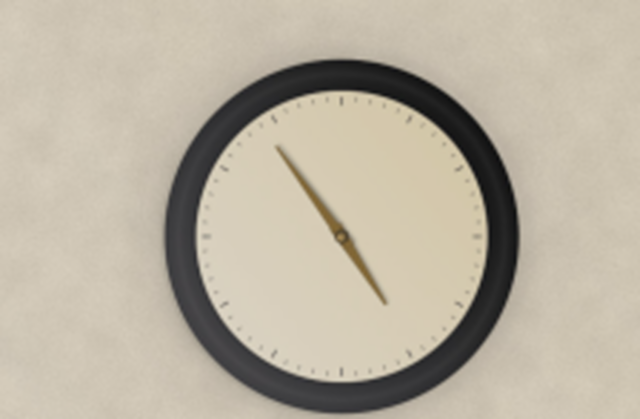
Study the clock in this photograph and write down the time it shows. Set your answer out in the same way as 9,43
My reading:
4,54
